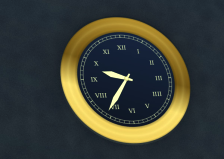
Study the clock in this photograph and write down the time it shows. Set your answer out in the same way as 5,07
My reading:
9,36
